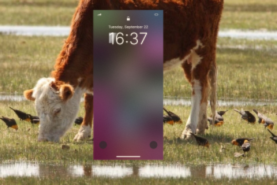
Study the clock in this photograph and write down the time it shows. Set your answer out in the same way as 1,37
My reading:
16,37
